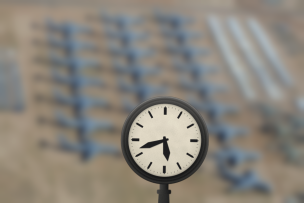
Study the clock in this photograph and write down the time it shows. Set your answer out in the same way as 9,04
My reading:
5,42
